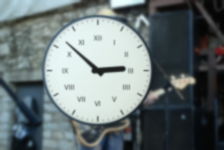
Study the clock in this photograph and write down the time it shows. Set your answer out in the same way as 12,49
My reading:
2,52
